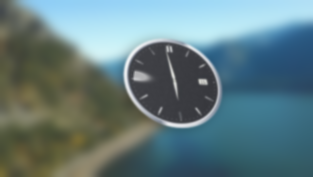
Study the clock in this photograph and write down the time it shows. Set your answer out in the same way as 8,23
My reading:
5,59
